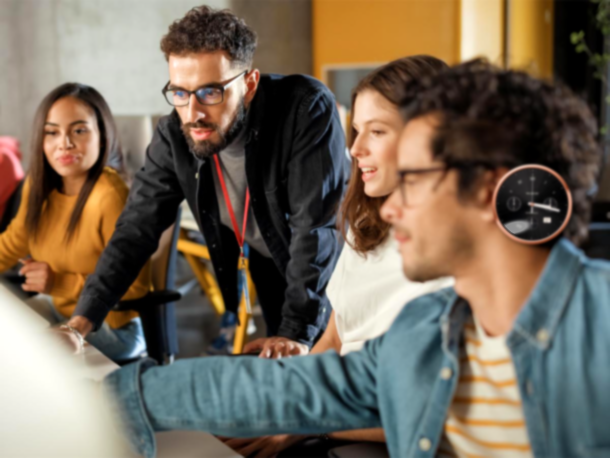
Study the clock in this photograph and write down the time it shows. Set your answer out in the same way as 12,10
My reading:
3,17
